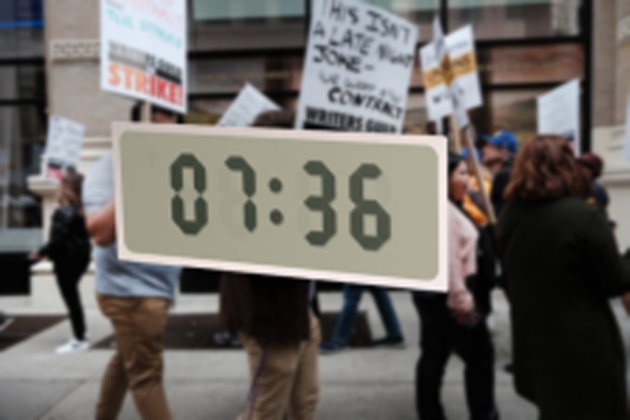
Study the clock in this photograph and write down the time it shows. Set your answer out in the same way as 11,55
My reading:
7,36
